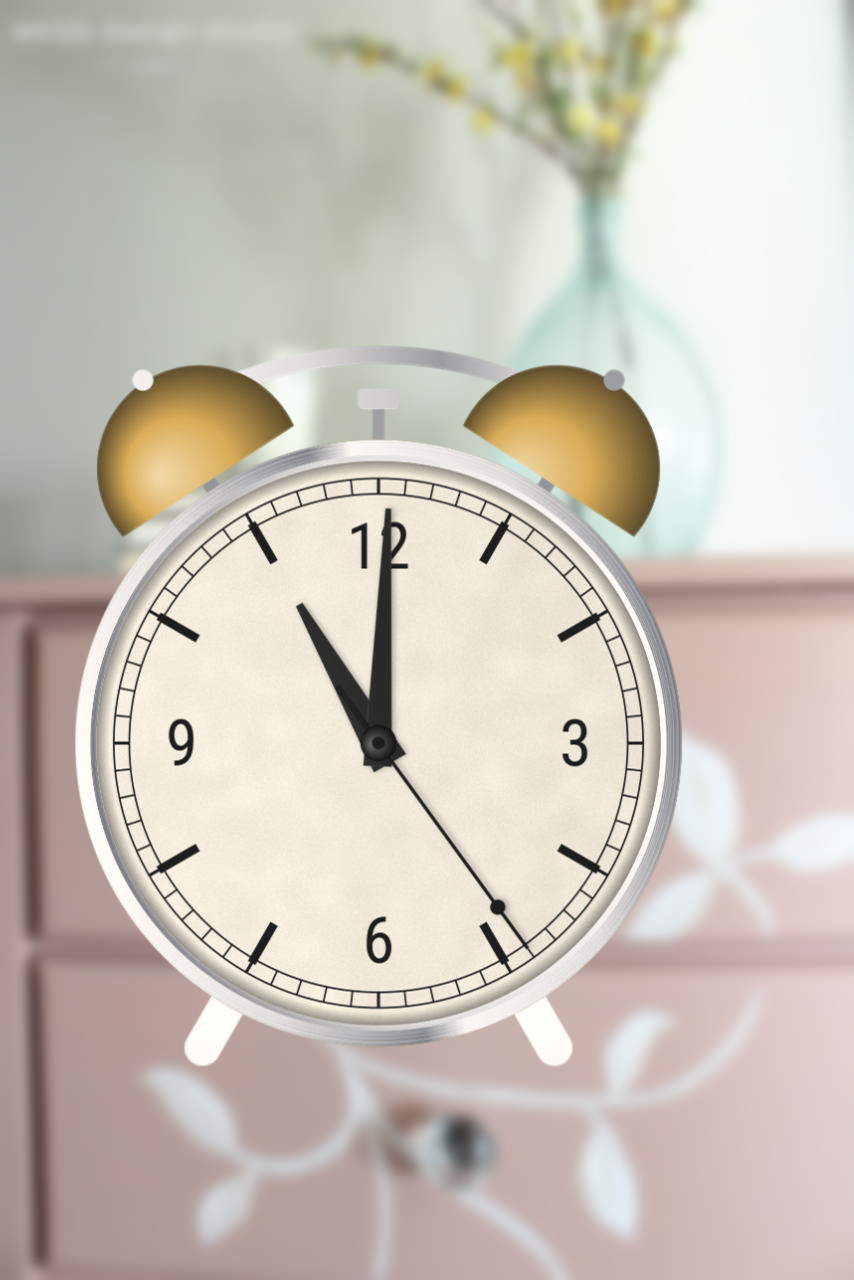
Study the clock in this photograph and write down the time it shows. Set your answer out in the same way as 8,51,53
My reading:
11,00,24
